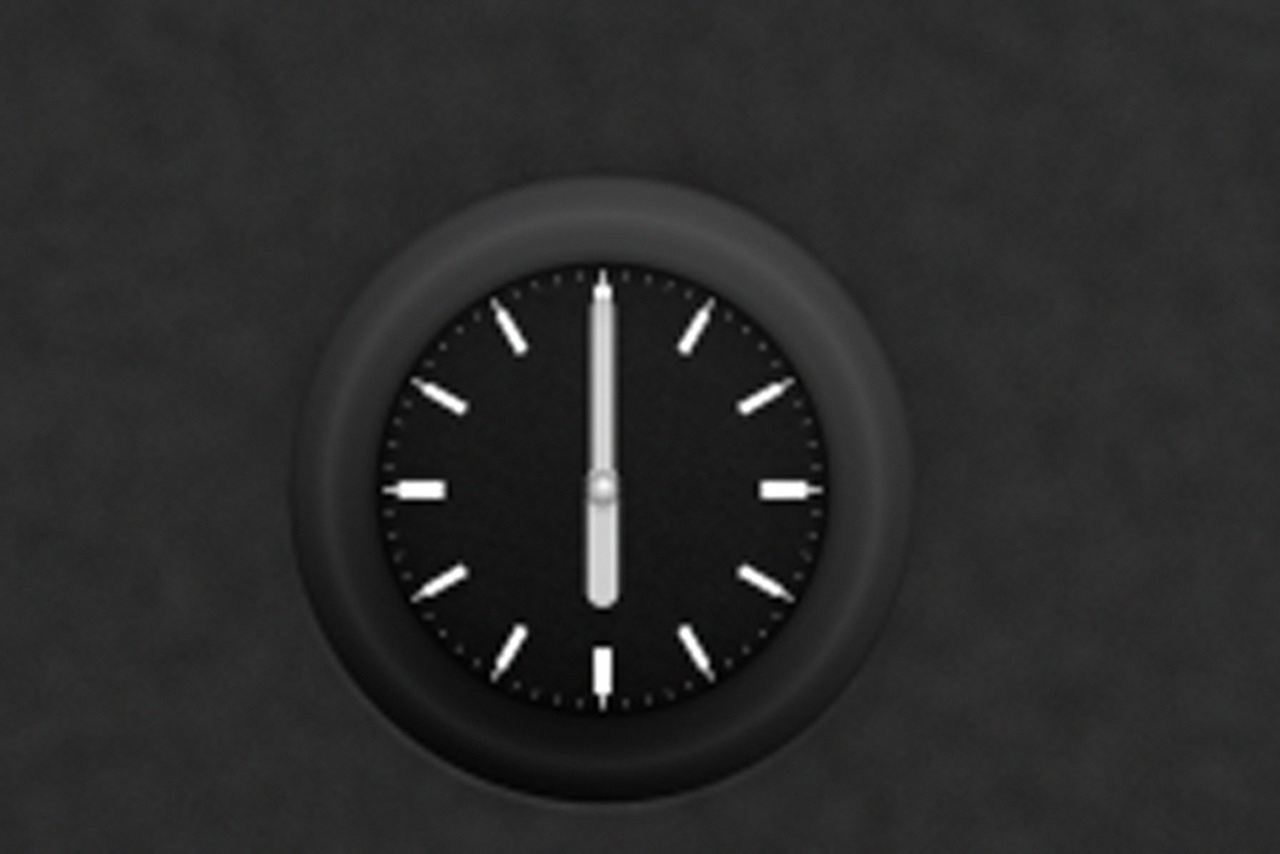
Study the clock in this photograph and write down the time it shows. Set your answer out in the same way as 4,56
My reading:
6,00
